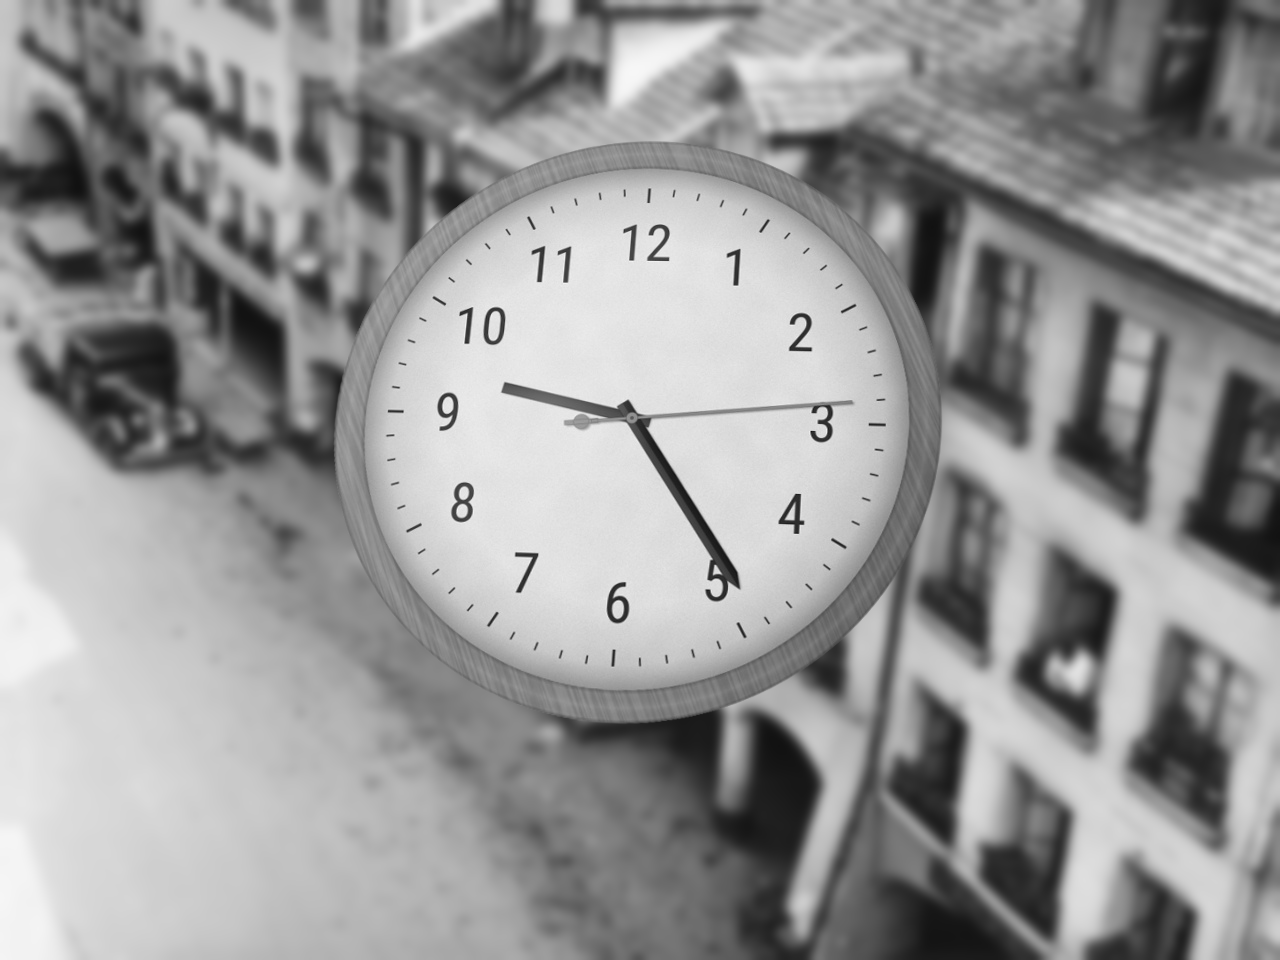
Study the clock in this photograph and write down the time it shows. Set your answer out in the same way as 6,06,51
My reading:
9,24,14
